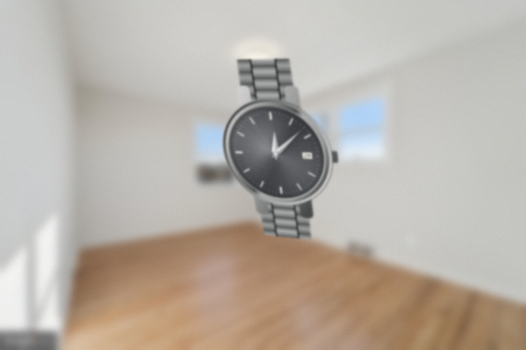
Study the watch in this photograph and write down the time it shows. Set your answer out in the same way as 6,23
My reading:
12,08
